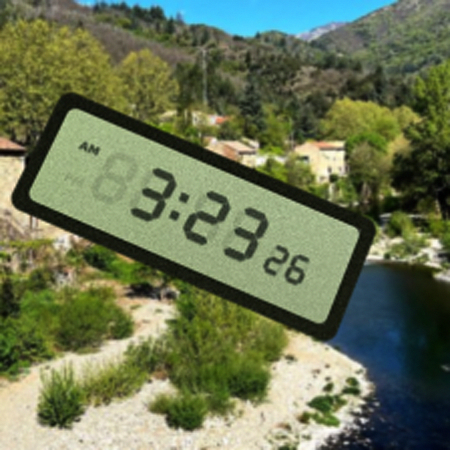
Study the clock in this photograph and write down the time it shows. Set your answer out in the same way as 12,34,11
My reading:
3,23,26
